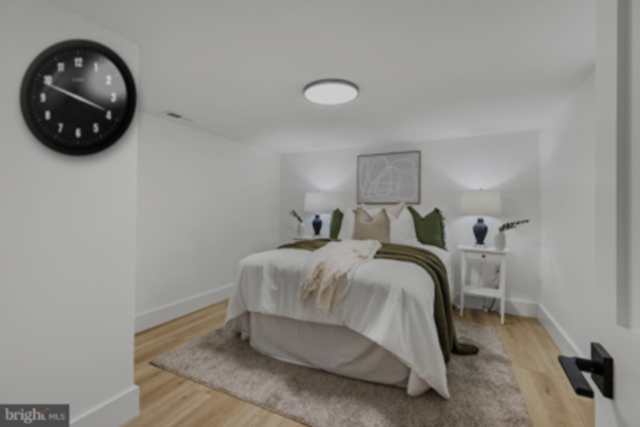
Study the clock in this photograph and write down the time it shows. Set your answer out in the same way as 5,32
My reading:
3,49
